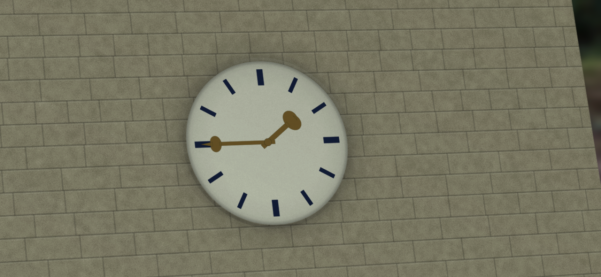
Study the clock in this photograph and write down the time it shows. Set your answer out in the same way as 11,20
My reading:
1,45
